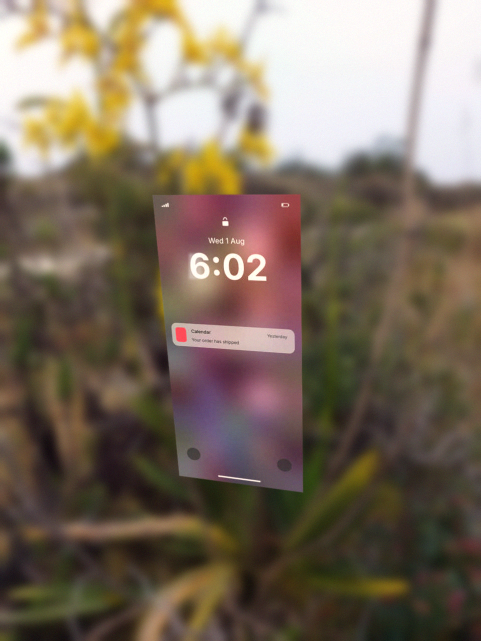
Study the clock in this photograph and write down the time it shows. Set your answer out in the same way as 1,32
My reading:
6,02
